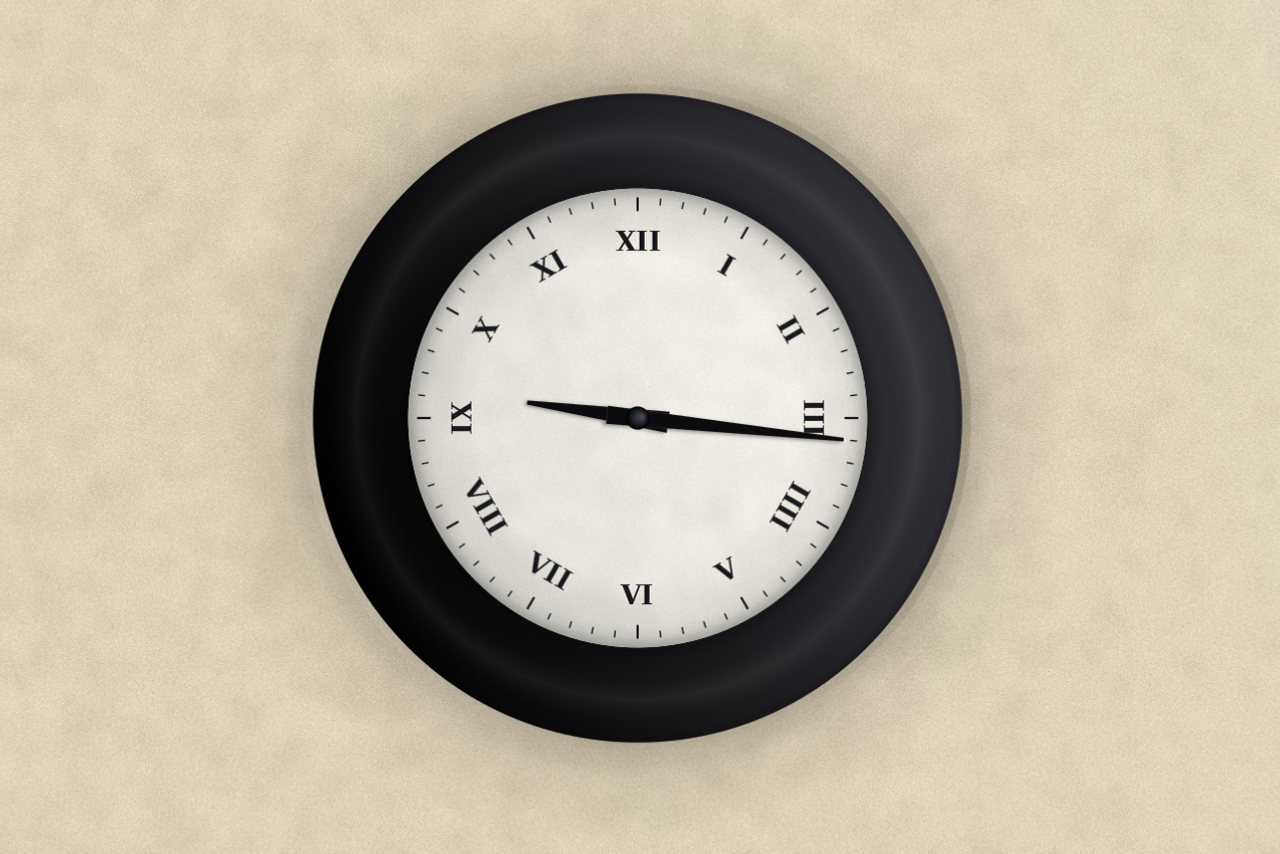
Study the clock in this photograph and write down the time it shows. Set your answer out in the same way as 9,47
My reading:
9,16
